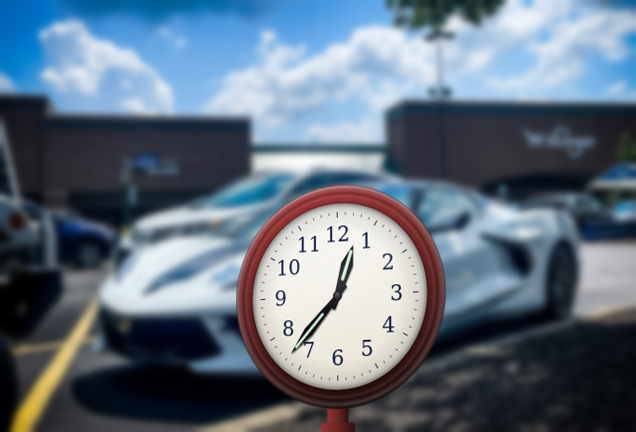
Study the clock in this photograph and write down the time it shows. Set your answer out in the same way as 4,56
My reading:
12,37
